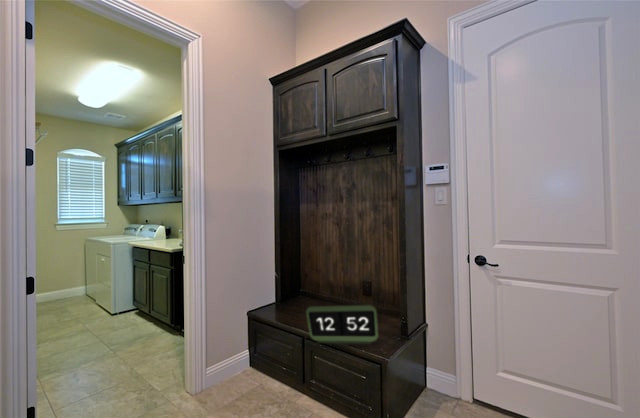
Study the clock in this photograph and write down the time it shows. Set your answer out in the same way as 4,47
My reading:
12,52
